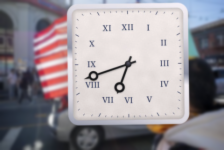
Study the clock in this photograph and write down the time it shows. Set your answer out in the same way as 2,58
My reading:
6,42
